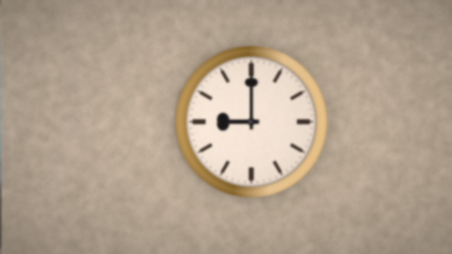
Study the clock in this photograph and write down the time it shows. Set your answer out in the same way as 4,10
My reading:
9,00
